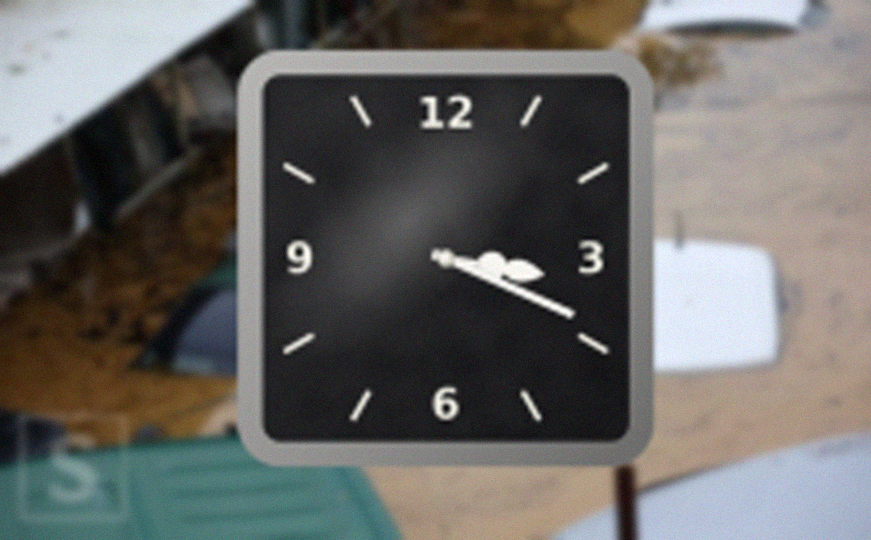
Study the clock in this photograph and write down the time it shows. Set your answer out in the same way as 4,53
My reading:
3,19
